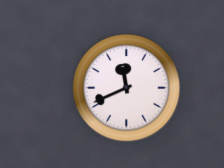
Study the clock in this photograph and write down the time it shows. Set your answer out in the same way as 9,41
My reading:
11,41
